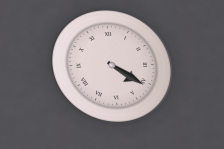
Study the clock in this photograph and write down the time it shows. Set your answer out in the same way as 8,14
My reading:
4,21
